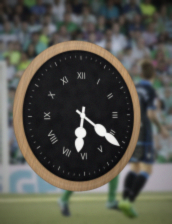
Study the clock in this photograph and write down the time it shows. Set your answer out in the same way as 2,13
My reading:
6,21
